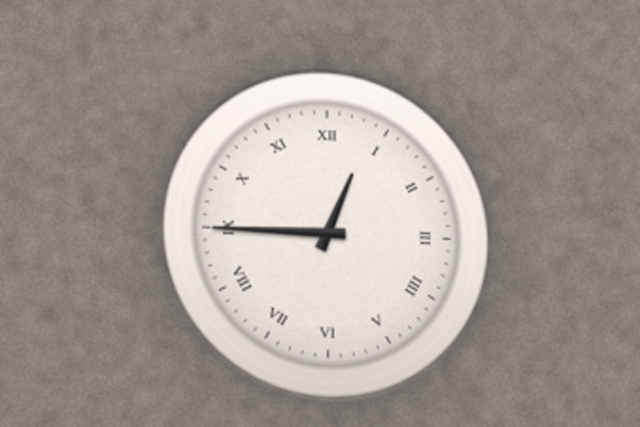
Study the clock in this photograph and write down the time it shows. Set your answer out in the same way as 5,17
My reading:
12,45
